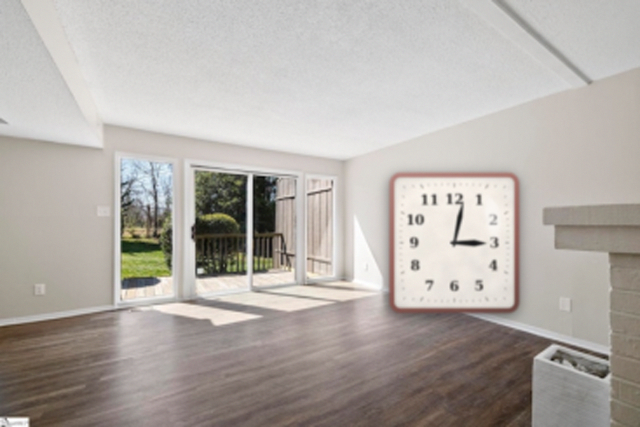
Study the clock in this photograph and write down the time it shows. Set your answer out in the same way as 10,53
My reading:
3,02
